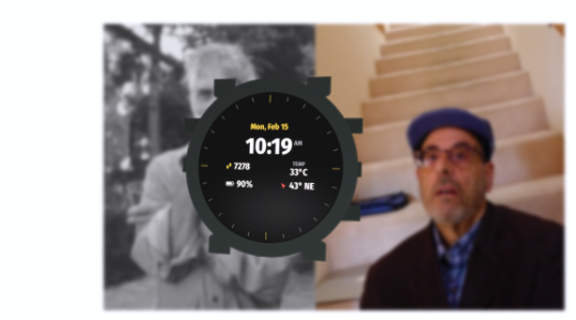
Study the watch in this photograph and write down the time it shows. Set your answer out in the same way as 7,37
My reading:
10,19
